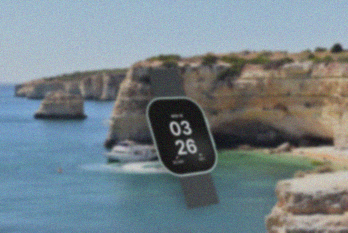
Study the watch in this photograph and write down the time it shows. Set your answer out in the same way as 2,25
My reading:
3,26
